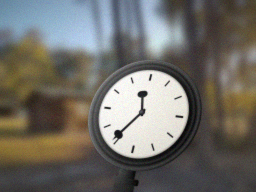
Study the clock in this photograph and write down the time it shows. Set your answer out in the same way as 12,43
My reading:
11,36
